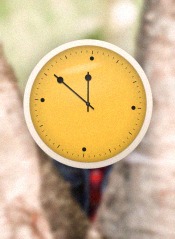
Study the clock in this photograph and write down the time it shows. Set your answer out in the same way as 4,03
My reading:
11,51
